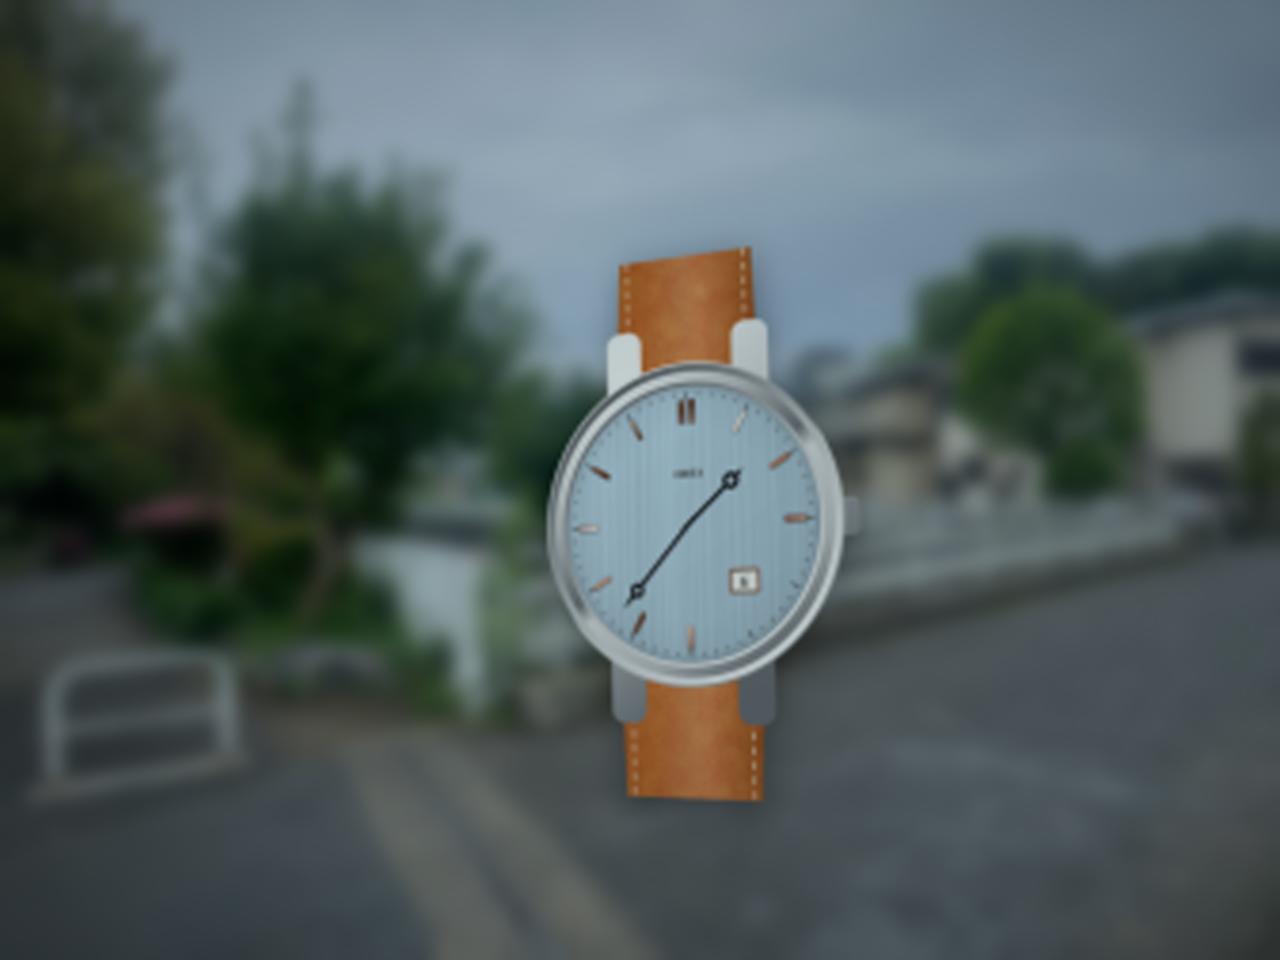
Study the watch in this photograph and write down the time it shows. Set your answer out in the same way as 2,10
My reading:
1,37
